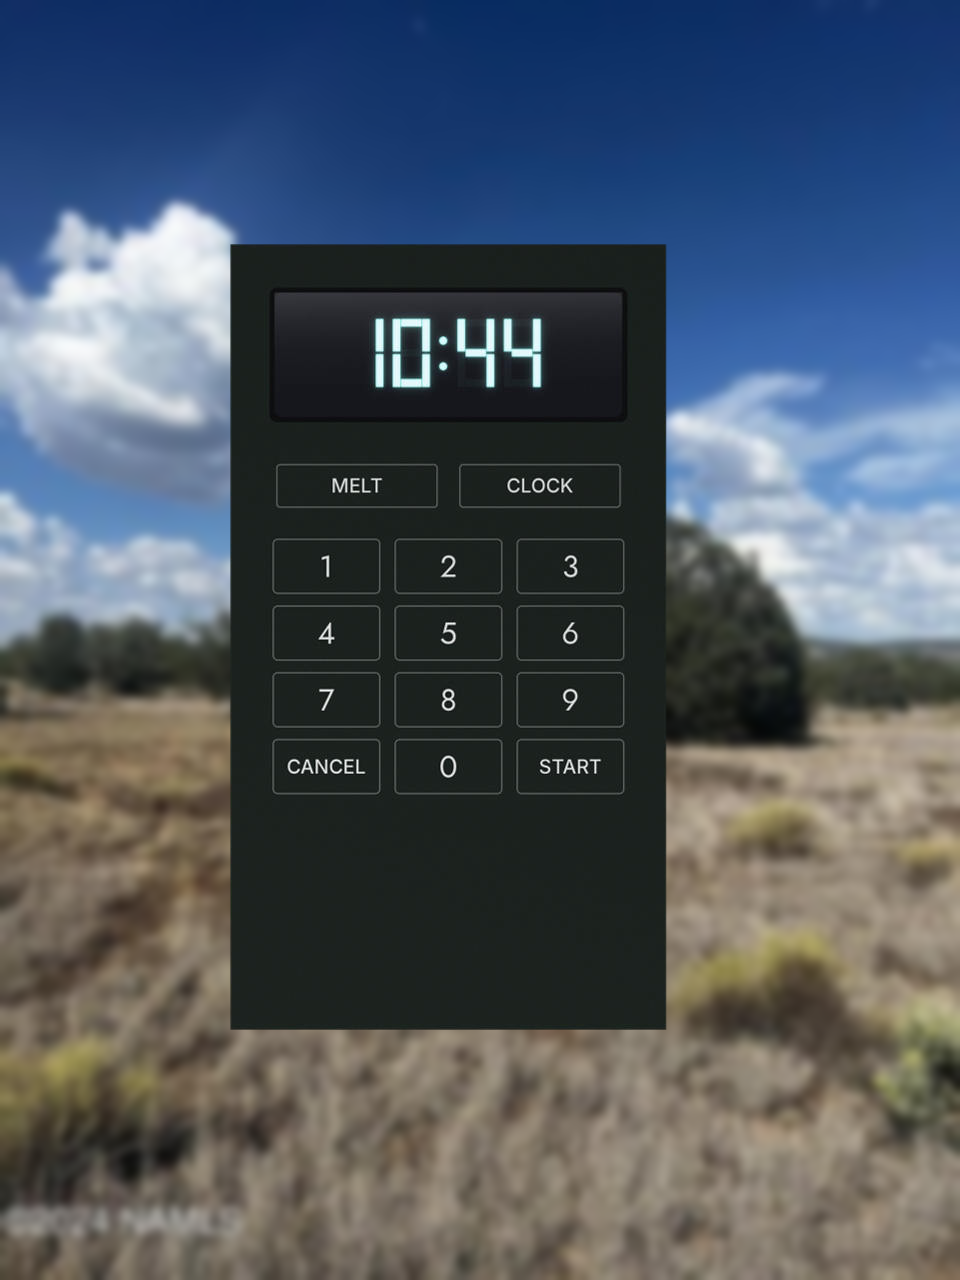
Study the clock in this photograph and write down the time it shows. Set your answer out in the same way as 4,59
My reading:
10,44
